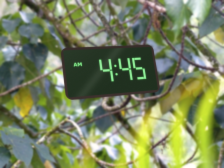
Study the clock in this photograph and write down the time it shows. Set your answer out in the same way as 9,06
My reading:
4,45
